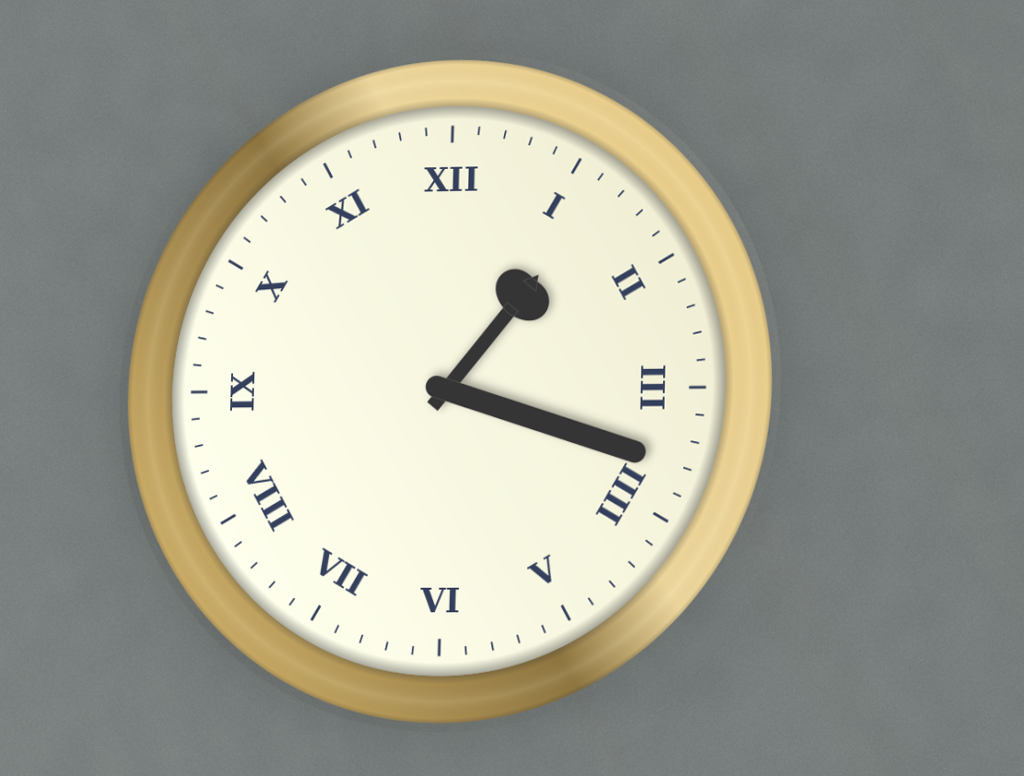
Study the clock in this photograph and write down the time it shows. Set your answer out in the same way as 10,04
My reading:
1,18
